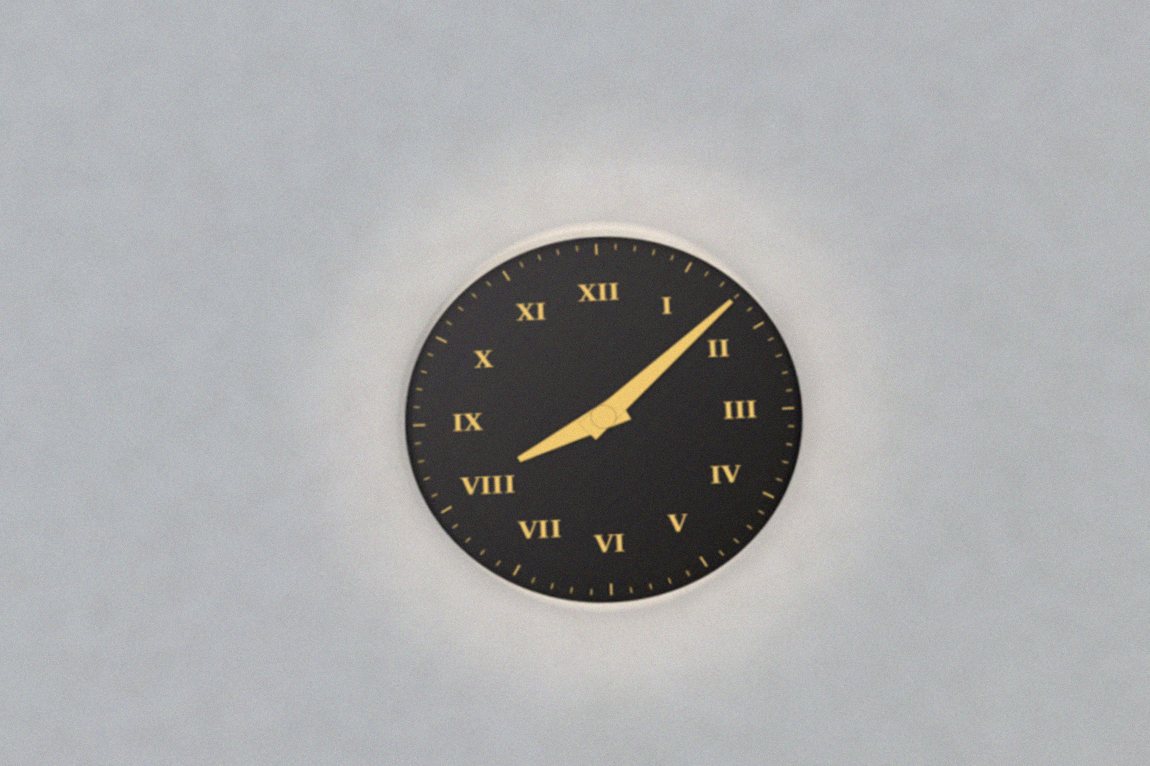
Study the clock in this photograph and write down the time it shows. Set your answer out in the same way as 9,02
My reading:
8,08
